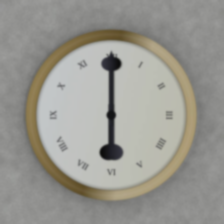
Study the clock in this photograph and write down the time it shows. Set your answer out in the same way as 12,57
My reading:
6,00
